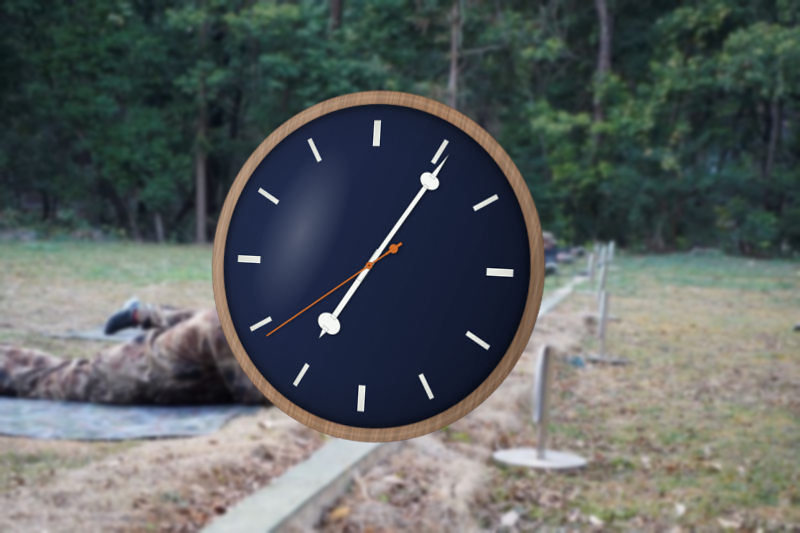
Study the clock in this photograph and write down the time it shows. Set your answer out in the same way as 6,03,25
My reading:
7,05,39
